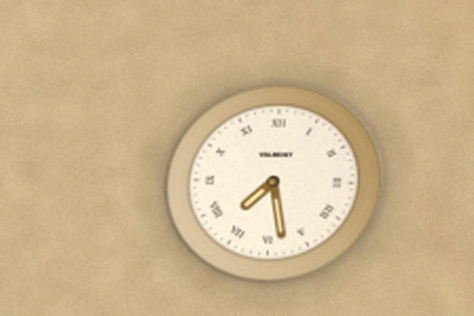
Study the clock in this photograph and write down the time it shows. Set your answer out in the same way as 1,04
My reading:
7,28
